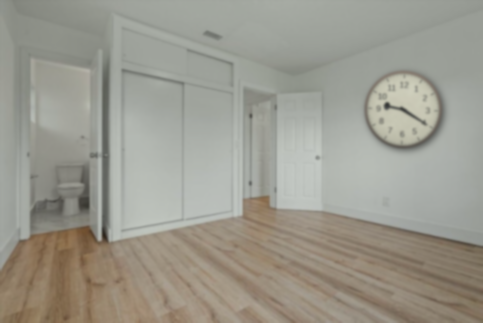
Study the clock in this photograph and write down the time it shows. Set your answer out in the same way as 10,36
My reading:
9,20
